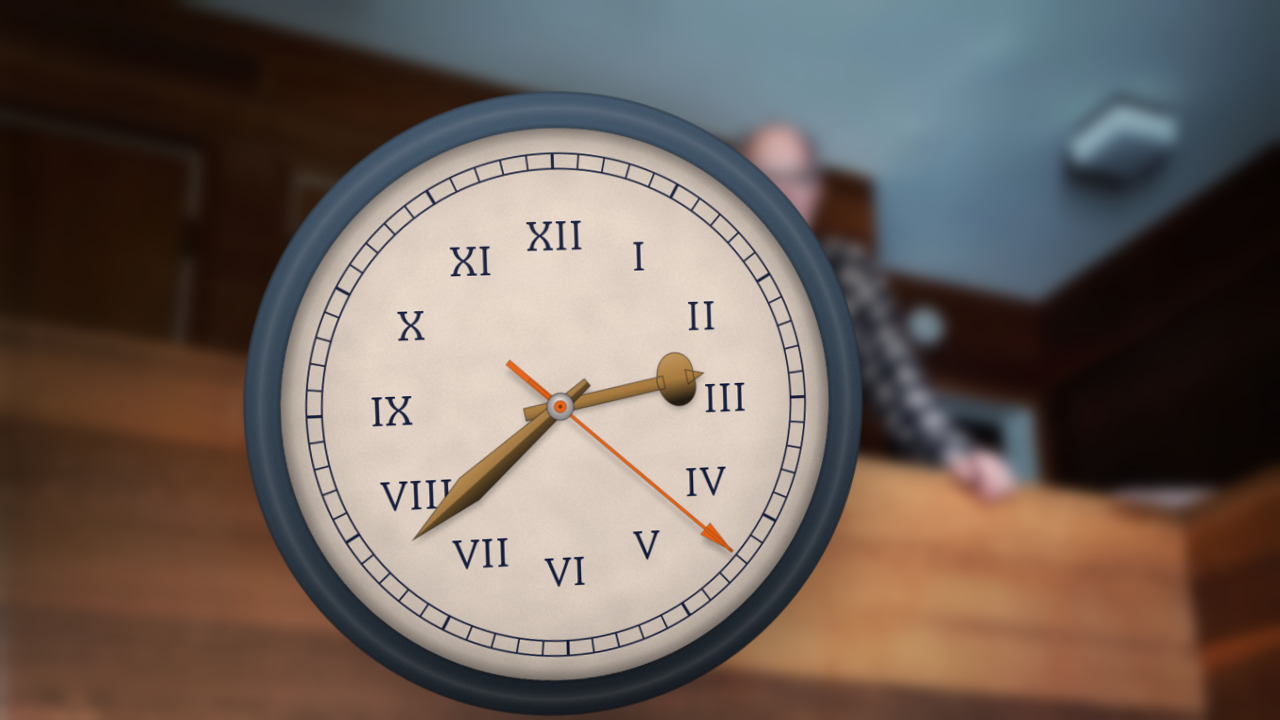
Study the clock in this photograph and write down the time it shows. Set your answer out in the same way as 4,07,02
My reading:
2,38,22
